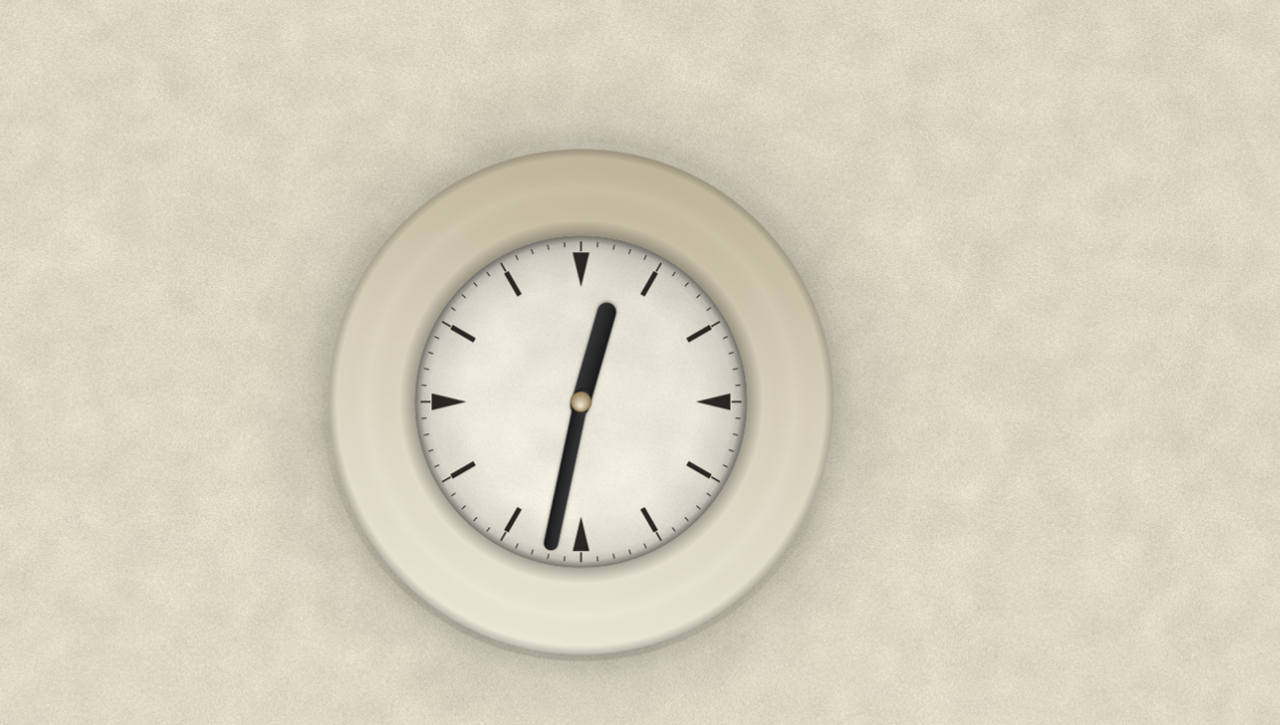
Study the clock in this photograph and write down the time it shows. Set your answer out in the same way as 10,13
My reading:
12,32
